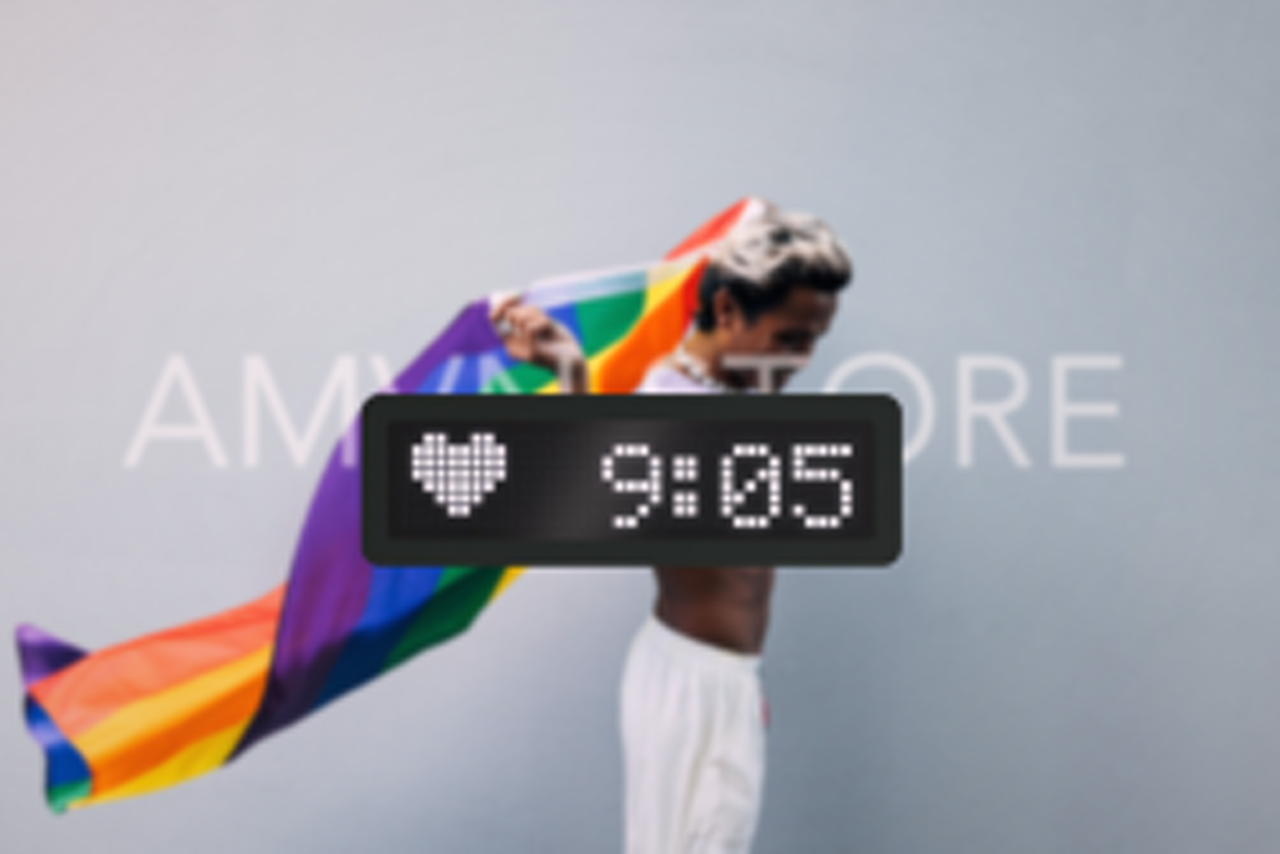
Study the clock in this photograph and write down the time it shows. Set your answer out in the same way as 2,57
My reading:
9,05
